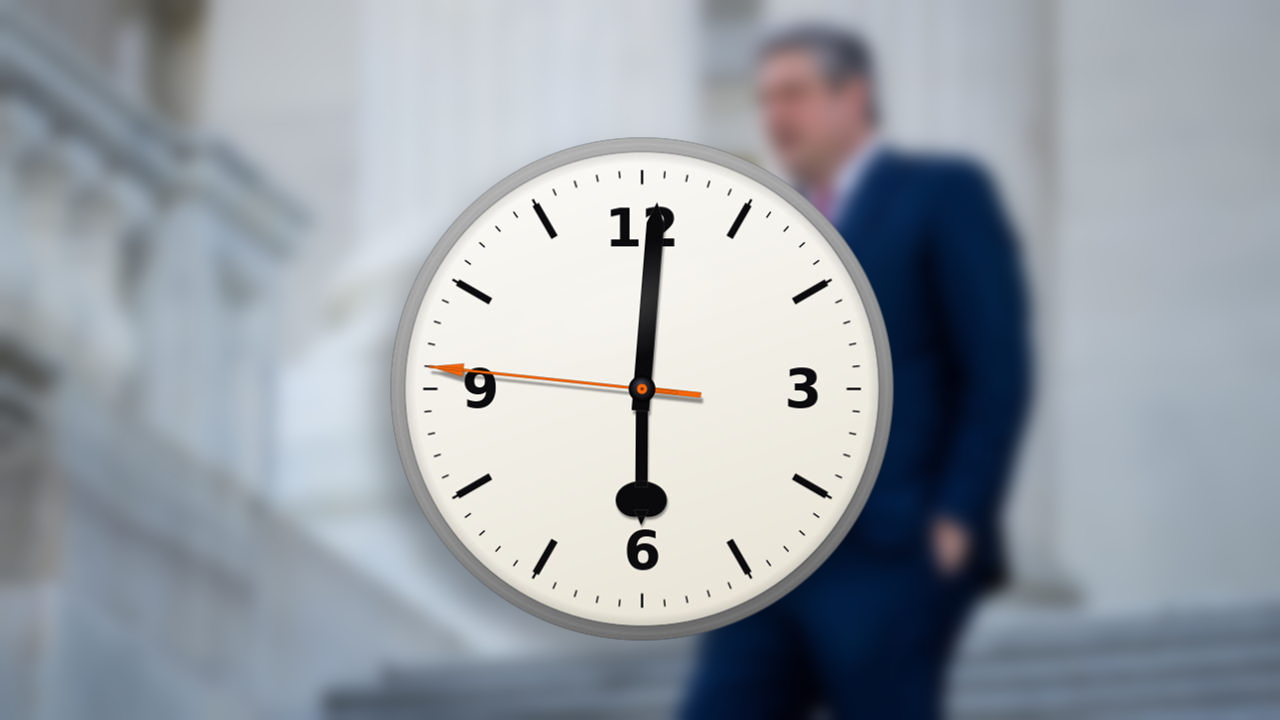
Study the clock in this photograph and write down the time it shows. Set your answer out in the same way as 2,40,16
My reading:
6,00,46
